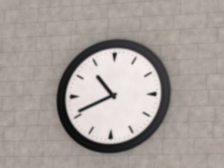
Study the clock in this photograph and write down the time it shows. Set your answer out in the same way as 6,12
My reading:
10,41
